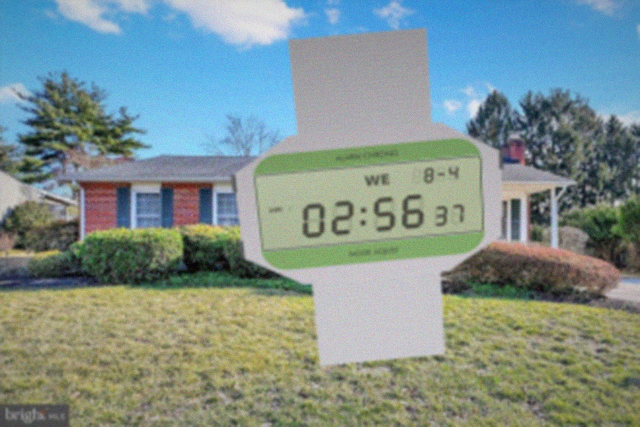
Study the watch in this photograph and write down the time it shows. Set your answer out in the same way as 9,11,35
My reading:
2,56,37
